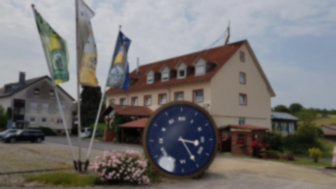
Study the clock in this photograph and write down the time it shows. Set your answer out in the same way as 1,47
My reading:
3,25
